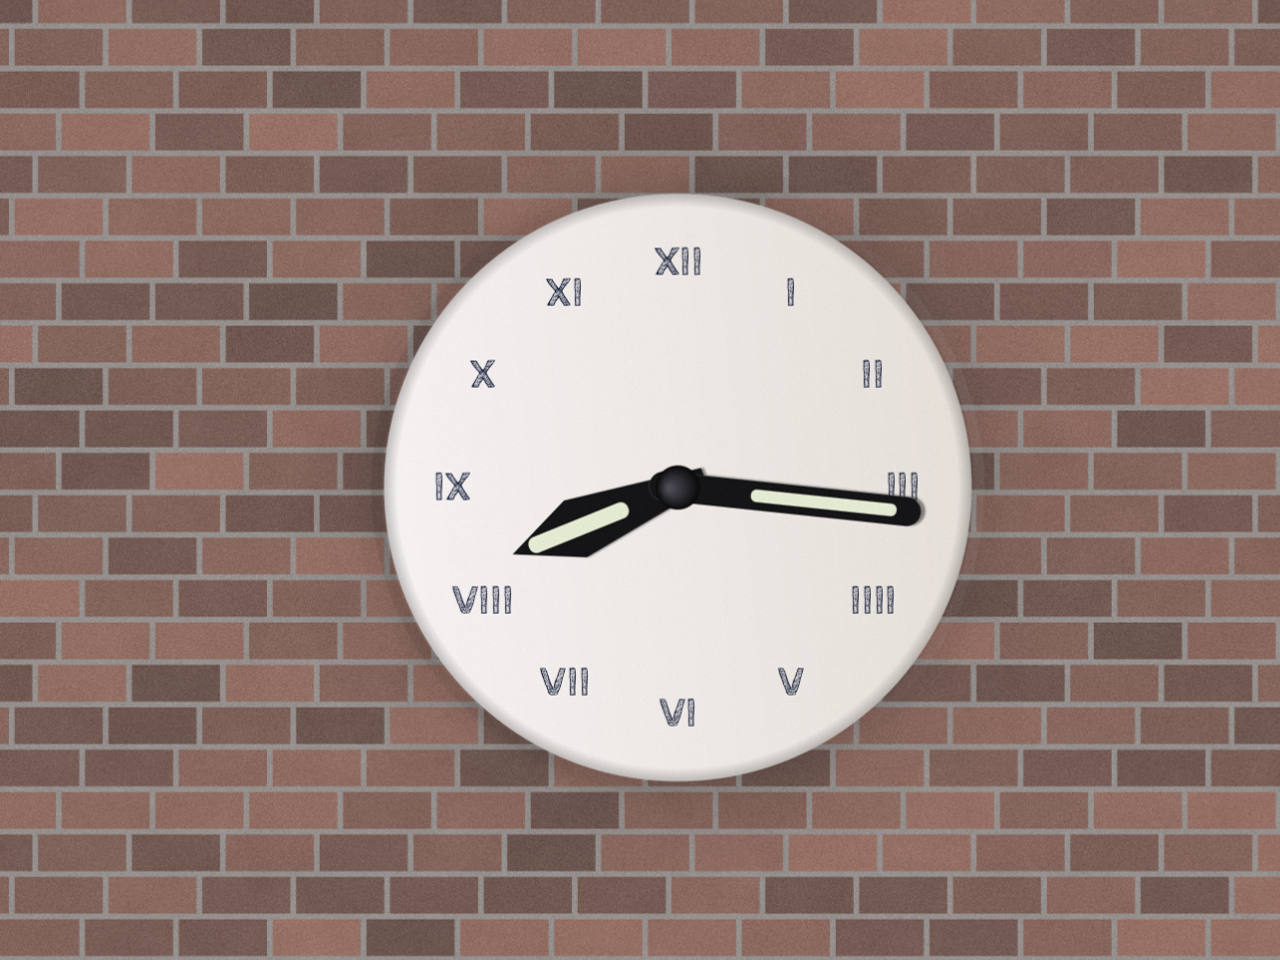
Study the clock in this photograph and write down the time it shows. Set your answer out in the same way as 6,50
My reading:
8,16
